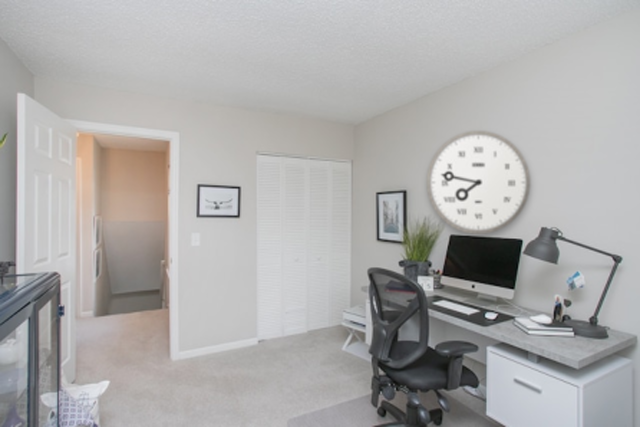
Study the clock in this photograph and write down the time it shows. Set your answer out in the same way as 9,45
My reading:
7,47
